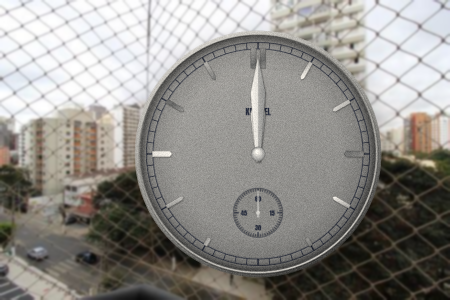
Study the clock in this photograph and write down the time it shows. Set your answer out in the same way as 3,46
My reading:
12,00
